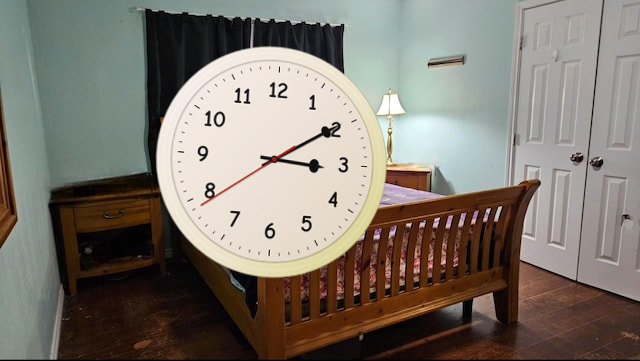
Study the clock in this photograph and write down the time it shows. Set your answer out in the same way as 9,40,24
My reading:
3,09,39
